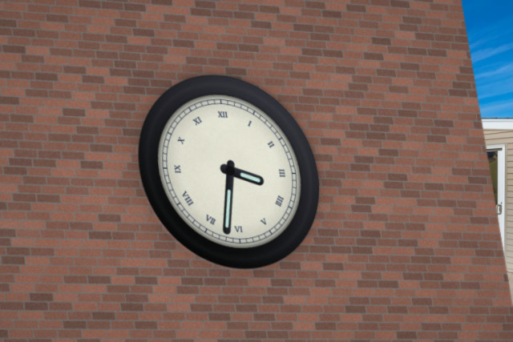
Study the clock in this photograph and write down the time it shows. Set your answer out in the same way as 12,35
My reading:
3,32
